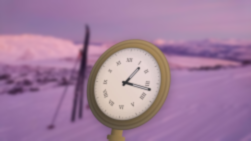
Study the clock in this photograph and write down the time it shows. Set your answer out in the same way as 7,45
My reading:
1,17
